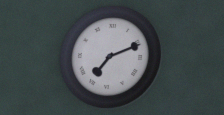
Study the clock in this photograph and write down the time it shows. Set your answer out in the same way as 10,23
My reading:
7,11
